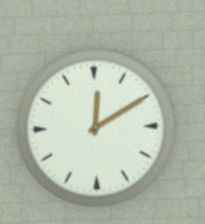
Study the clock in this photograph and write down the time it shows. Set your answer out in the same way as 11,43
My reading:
12,10
